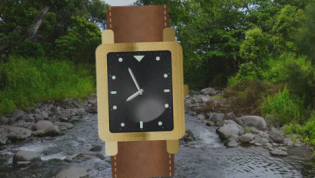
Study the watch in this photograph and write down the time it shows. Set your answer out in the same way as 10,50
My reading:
7,56
